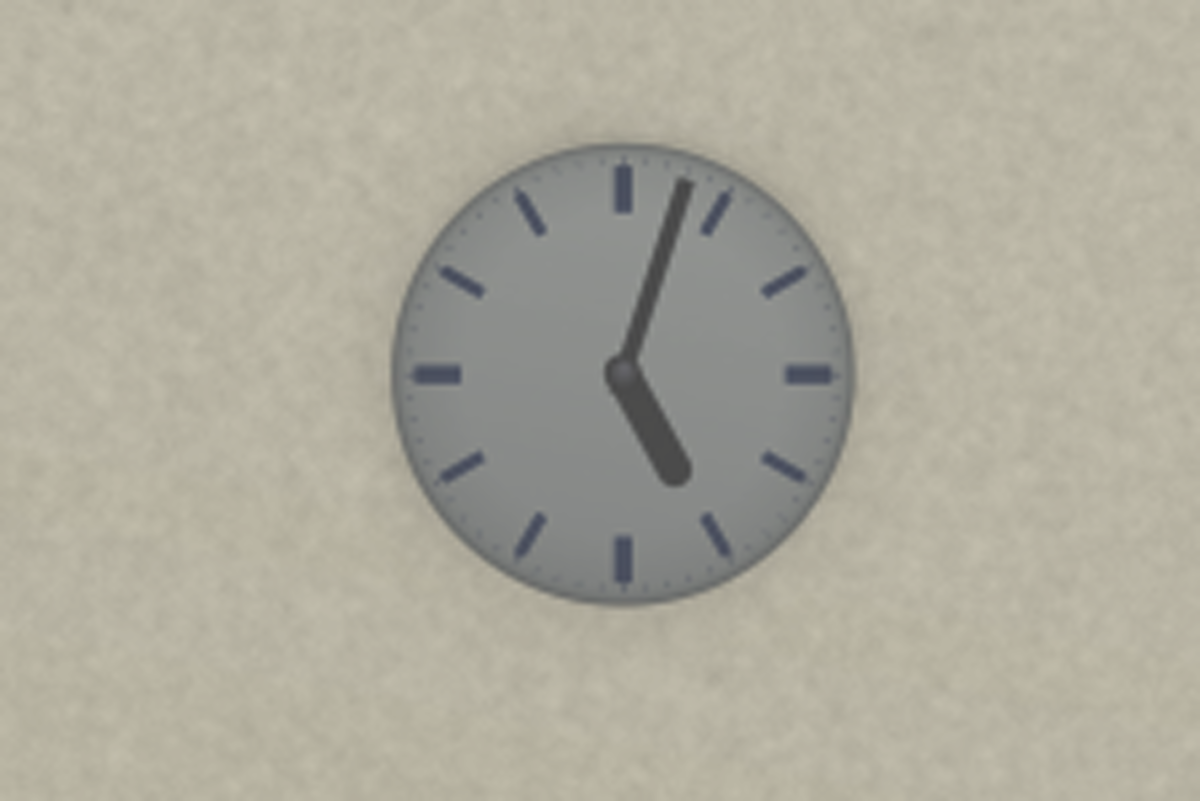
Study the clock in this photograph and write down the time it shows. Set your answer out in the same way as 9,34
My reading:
5,03
